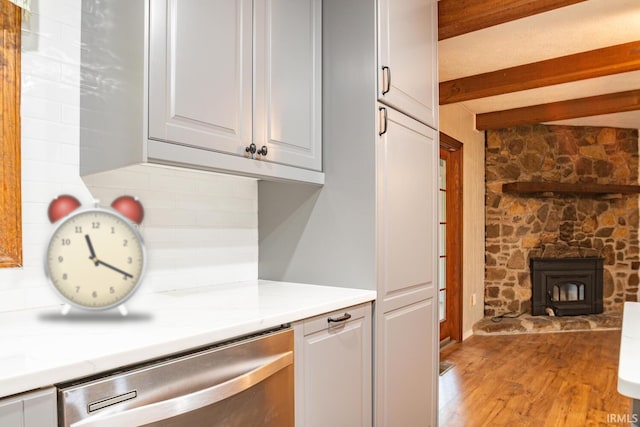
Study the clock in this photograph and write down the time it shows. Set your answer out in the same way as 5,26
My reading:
11,19
